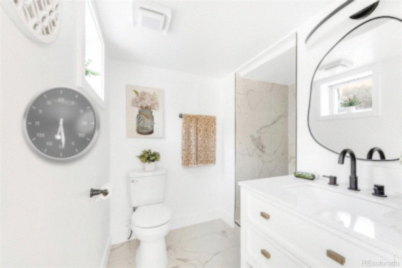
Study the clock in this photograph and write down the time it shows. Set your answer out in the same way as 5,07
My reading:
6,29
